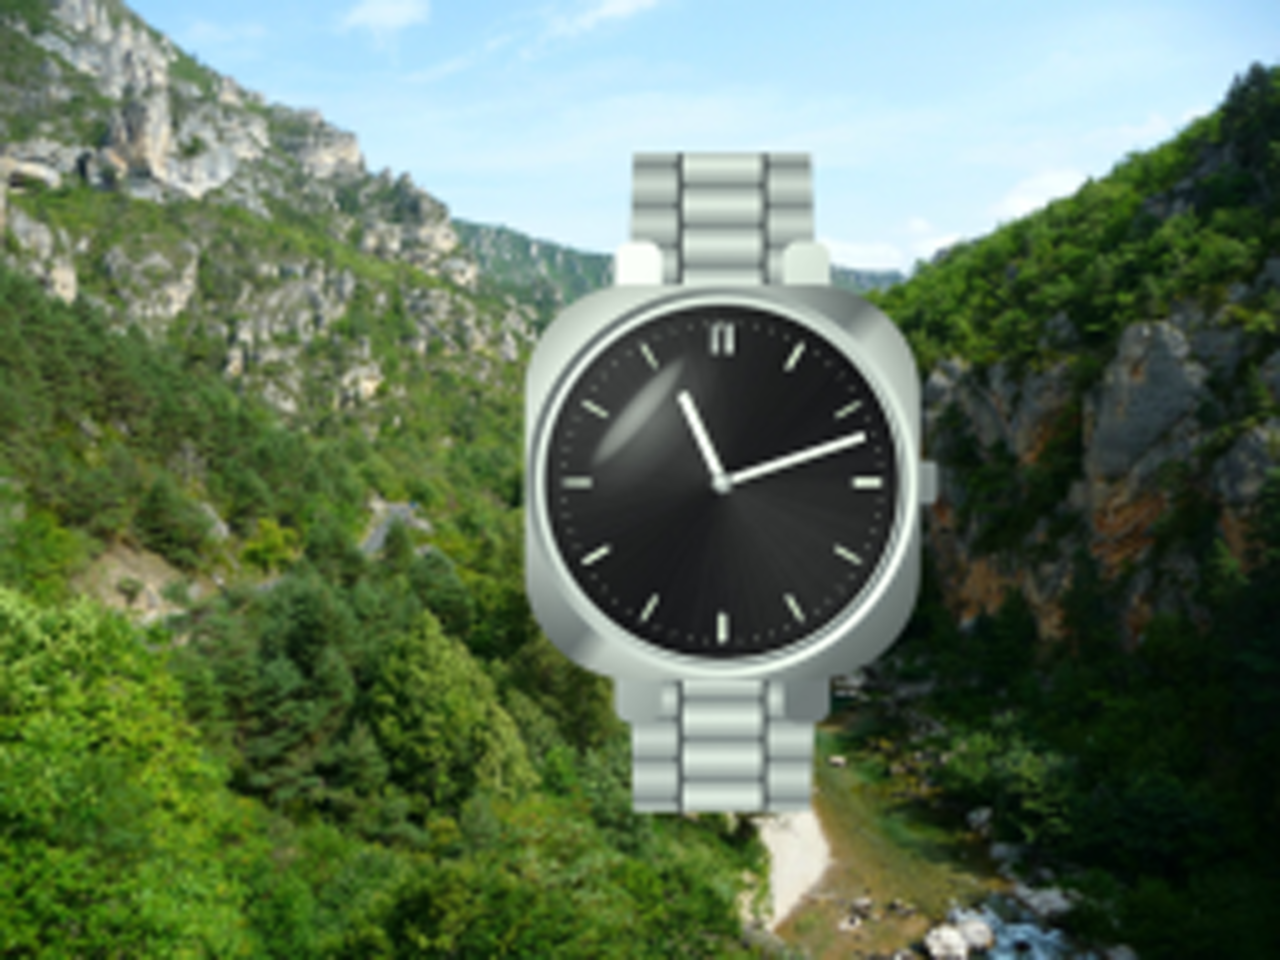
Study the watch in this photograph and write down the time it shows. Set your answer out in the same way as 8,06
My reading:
11,12
